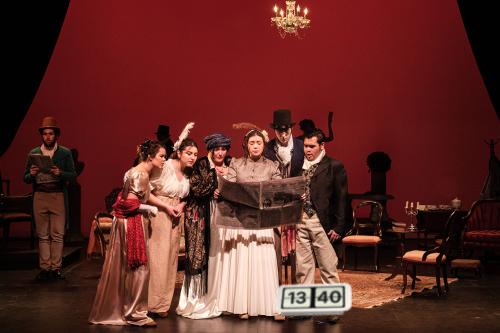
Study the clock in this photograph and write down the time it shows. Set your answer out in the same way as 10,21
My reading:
13,40
